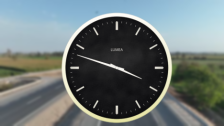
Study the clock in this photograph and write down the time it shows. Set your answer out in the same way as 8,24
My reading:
3,48
